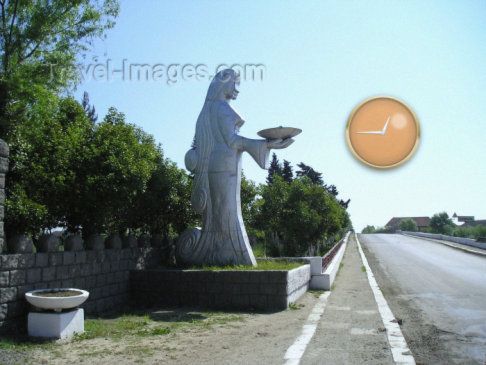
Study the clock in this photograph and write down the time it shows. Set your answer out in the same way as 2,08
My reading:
12,45
